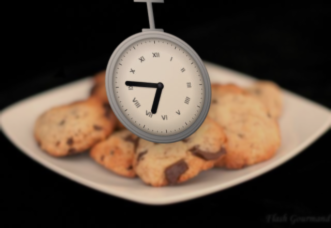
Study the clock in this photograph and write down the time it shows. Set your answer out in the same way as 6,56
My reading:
6,46
